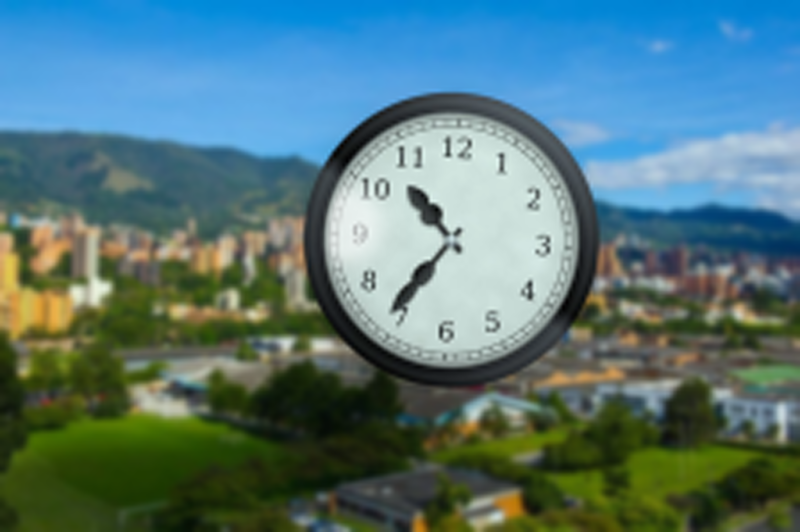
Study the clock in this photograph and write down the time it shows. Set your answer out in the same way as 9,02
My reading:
10,36
